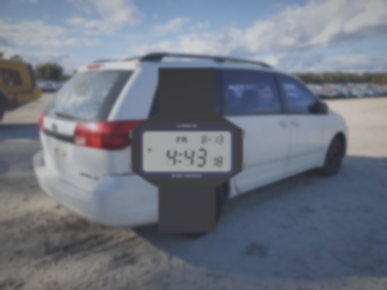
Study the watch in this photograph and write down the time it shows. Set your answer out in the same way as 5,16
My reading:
4,43
